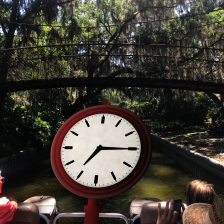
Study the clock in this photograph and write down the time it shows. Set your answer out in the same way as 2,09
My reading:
7,15
